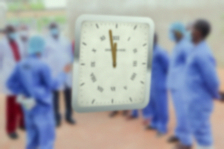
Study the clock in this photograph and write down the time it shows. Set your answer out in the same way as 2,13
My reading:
11,58
